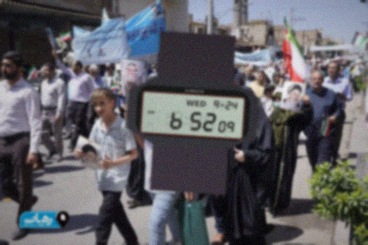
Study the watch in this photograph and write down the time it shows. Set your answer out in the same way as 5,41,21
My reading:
6,52,09
